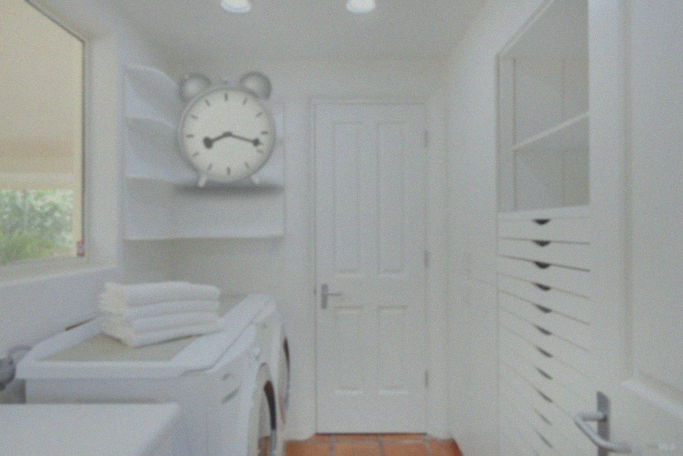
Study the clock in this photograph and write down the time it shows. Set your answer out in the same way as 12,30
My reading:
8,18
